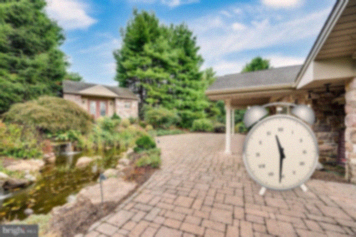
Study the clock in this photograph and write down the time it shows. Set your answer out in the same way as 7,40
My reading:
11,31
